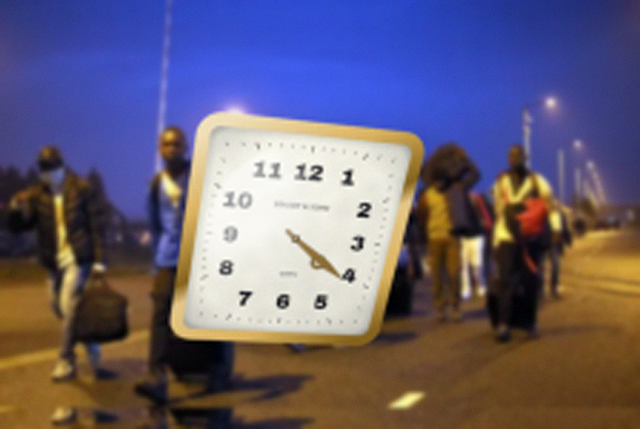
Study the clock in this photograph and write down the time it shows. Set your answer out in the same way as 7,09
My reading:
4,21
